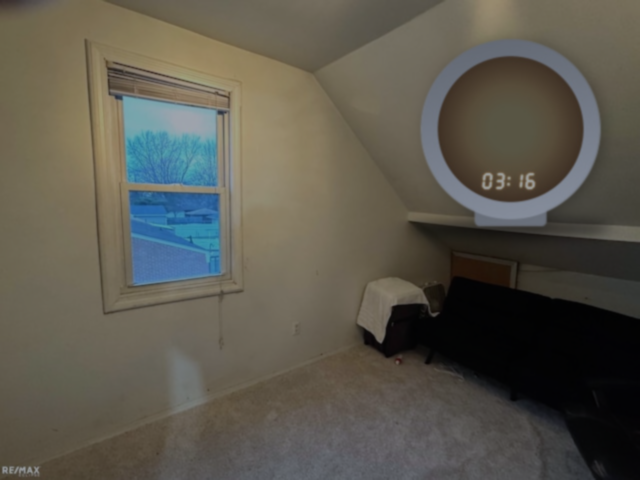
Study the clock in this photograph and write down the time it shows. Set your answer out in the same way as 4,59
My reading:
3,16
